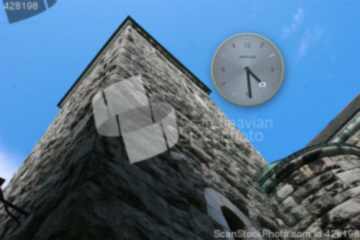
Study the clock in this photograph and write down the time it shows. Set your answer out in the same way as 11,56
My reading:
4,29
